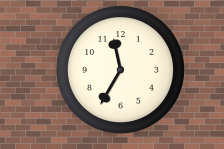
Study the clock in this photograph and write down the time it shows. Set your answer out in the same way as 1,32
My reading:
11,35
